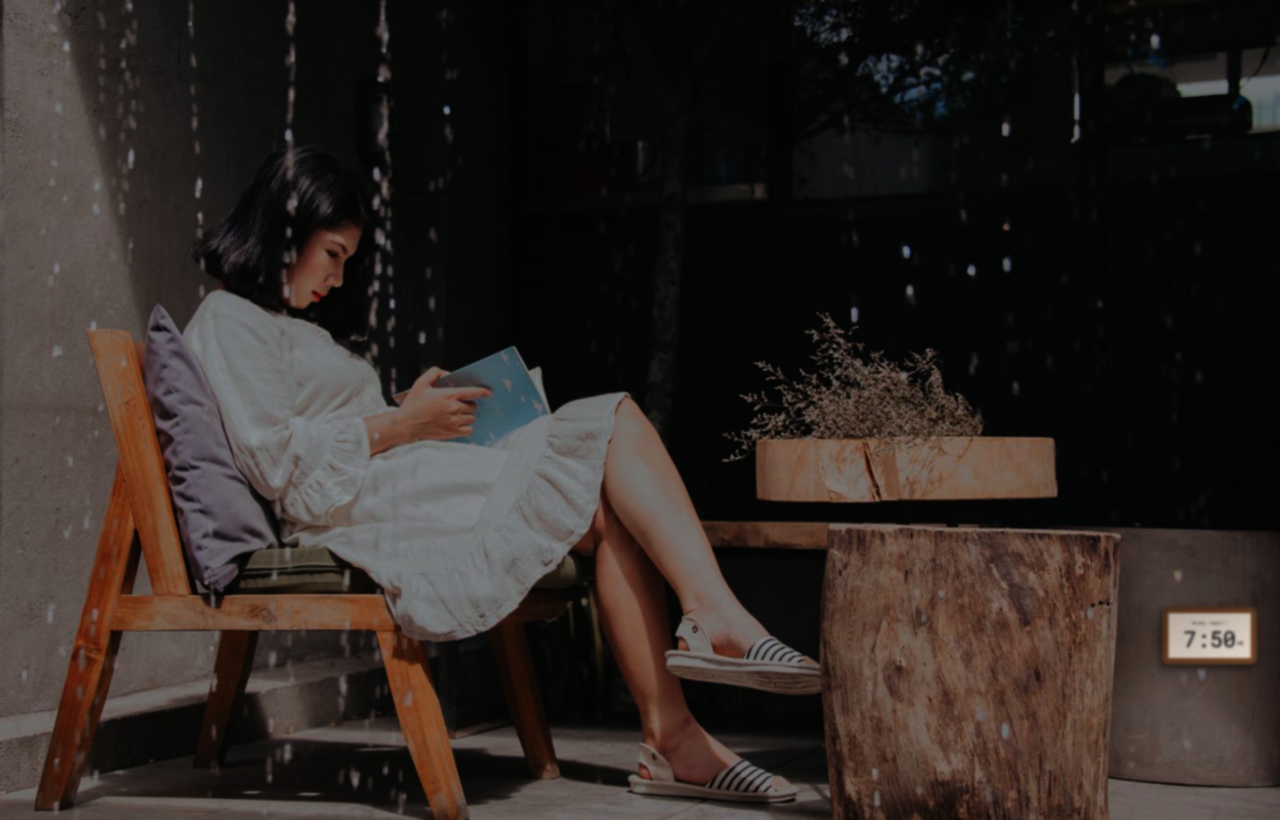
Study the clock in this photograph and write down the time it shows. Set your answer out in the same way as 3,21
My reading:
7,50
